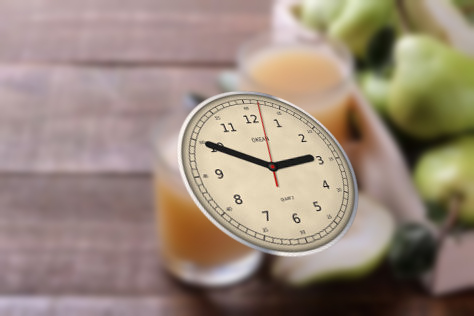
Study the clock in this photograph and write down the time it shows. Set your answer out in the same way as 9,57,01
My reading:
2,50,02
